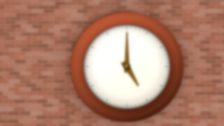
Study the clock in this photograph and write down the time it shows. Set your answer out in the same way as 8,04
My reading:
5,00
